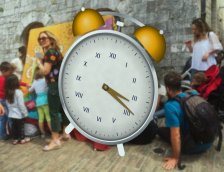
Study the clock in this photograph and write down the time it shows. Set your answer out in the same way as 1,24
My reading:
3,19
